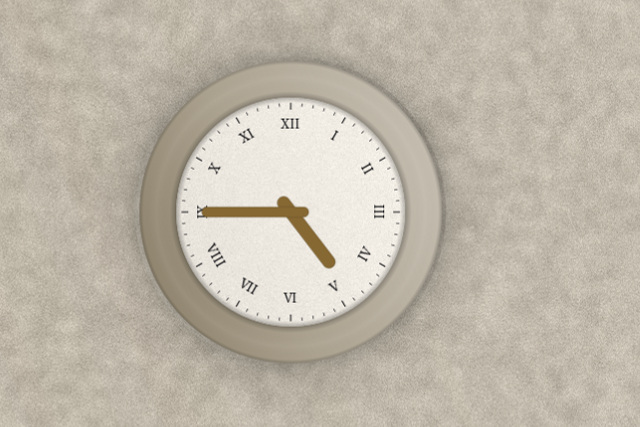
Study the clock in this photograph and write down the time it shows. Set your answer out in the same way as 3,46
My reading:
4,45
